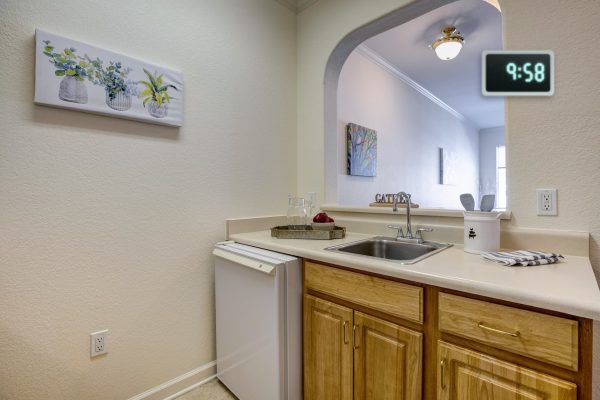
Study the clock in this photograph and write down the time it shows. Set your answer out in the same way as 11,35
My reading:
9,58
